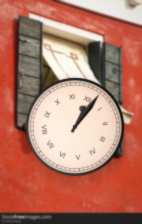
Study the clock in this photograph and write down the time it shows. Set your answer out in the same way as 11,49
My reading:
12,02
